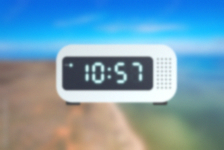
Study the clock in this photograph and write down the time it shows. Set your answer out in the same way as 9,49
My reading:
10,57
